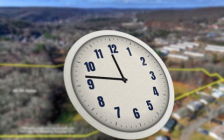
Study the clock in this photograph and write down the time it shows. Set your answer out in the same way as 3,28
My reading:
11,47
